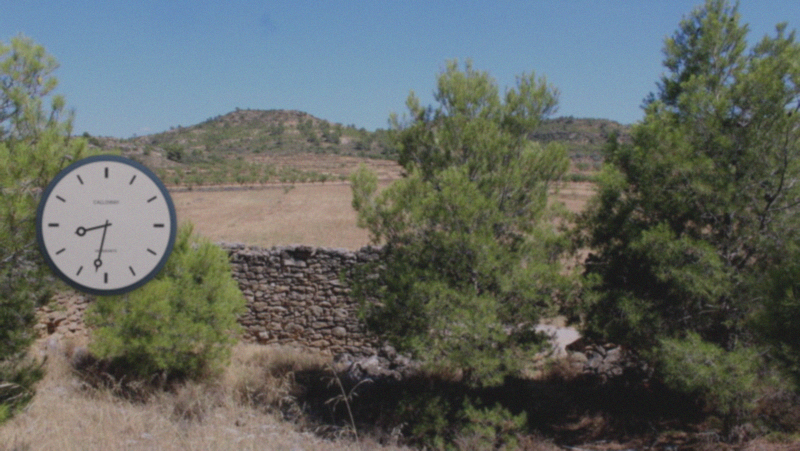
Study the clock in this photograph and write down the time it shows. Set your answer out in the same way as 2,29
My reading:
8,32
